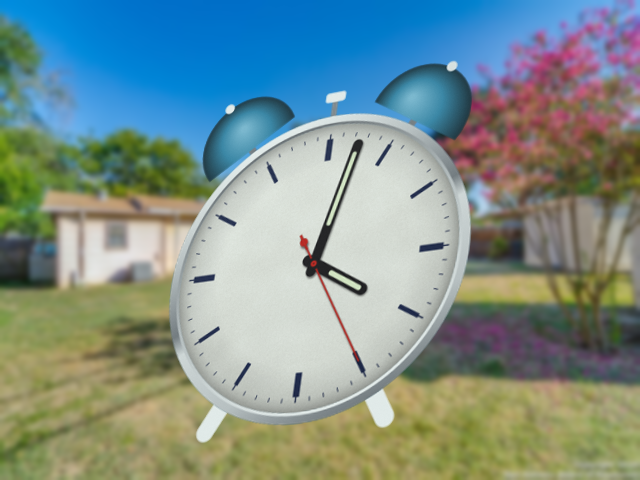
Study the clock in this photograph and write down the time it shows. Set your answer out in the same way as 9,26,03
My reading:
4,02,25
